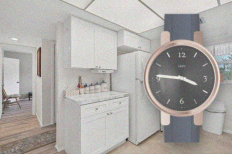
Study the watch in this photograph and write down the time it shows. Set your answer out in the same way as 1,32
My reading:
3,46
